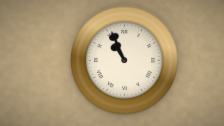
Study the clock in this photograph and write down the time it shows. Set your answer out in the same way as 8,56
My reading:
10,56
